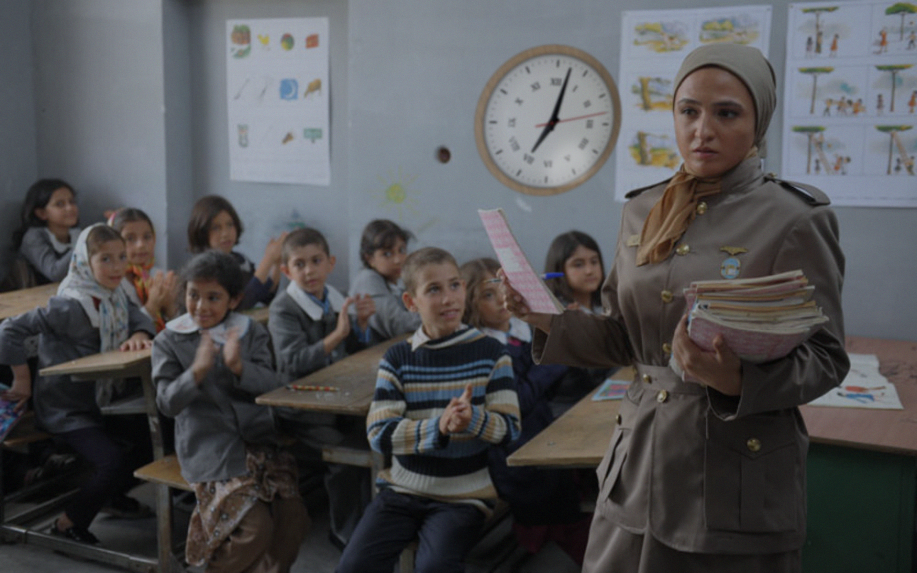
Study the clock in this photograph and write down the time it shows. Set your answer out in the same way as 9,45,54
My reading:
7,02,13
